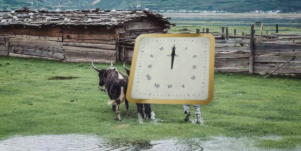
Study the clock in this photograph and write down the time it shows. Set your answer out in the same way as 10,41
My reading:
12,00
